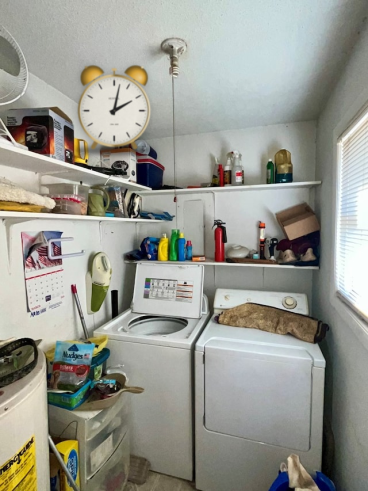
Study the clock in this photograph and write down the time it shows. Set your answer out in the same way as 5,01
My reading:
2,02
